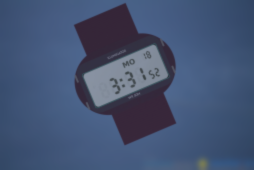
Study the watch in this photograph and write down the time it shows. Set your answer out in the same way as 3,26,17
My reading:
3,31,52
